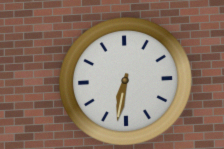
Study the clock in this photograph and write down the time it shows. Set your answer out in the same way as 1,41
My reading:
6,32
